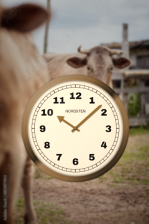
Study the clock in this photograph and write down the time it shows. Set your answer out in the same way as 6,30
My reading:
10,08
